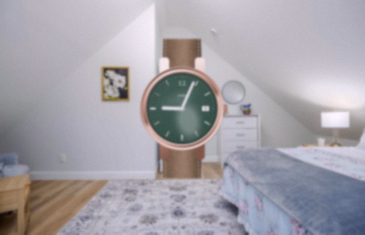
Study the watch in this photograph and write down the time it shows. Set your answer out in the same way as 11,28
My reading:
9,04
